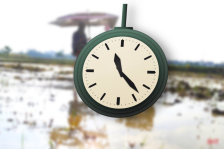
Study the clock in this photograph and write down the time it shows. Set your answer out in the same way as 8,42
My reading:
11,23
